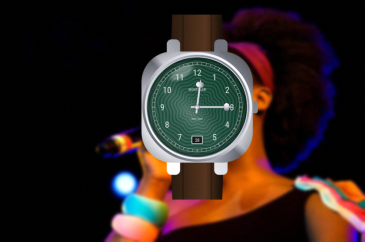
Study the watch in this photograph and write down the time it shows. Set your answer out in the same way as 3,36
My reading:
12,15
